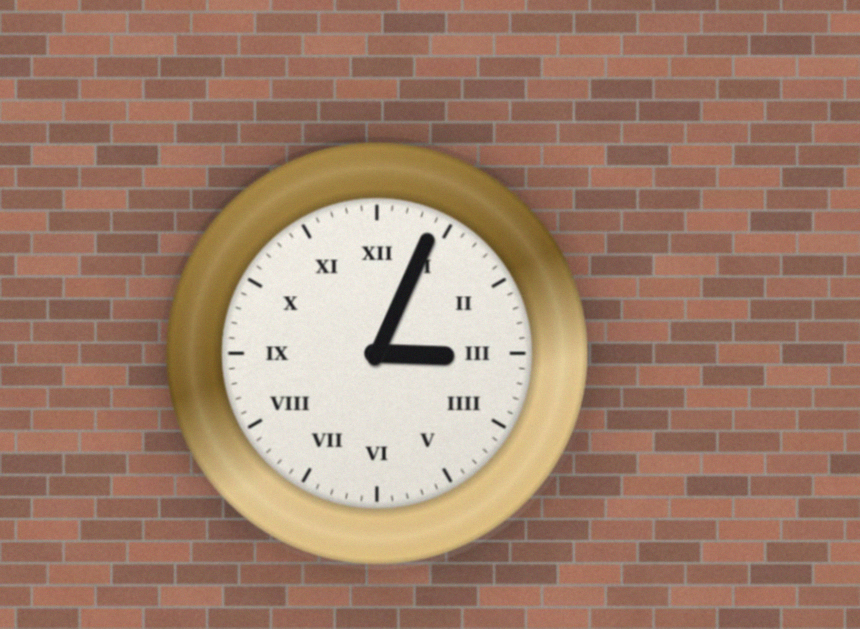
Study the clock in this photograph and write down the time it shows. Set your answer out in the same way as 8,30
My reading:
3,04
